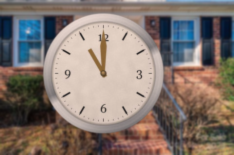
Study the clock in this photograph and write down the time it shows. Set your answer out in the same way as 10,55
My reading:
11,00
